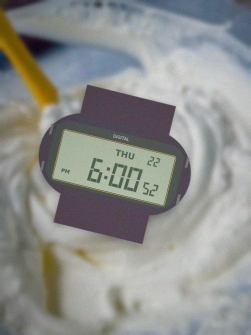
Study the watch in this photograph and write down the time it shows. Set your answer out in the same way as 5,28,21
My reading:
6,00,52
